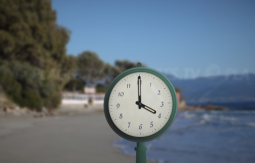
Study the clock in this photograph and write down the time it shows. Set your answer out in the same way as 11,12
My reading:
4,00
